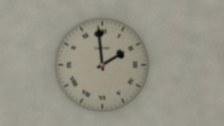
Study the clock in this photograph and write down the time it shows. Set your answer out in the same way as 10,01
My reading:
1,59
